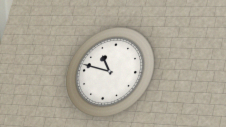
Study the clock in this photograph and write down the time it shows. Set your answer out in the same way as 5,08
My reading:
10,47
